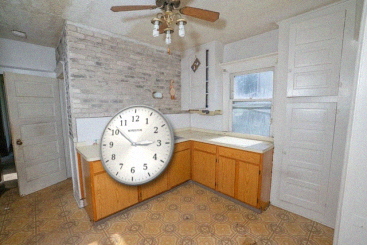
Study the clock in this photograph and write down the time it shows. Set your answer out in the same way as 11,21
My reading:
2,52
